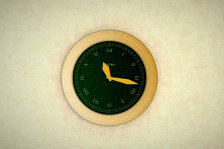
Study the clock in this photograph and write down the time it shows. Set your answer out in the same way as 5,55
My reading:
11,17
